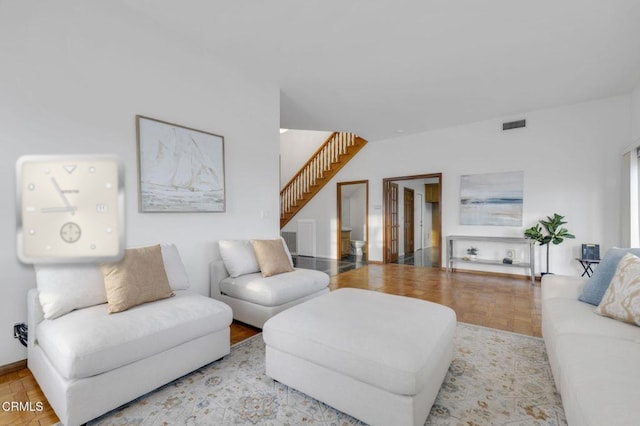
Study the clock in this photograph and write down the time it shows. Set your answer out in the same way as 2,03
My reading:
8,55
